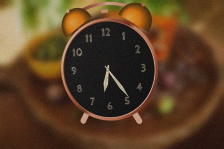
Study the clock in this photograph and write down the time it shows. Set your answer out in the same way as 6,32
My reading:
6,24
